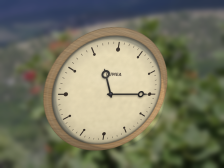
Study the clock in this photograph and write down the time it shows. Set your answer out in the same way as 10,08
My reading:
11,15
